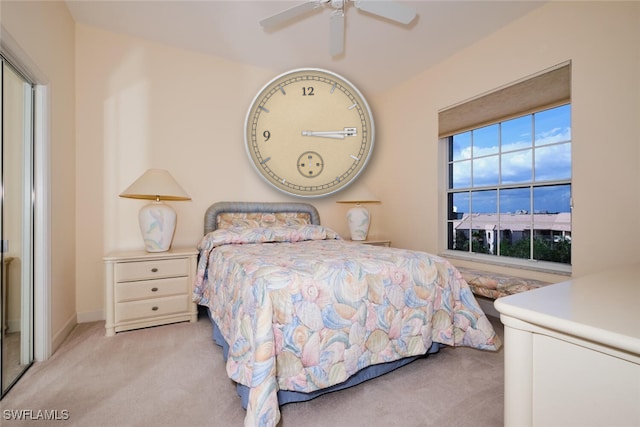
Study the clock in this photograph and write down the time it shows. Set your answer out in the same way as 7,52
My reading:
3,15
